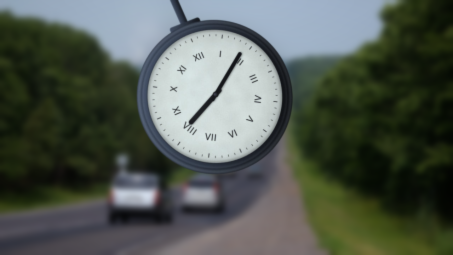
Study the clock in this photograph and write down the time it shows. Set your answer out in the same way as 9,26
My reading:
8,09
